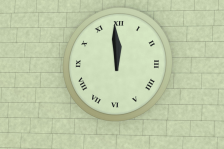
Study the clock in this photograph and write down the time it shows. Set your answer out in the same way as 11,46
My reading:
11,59
